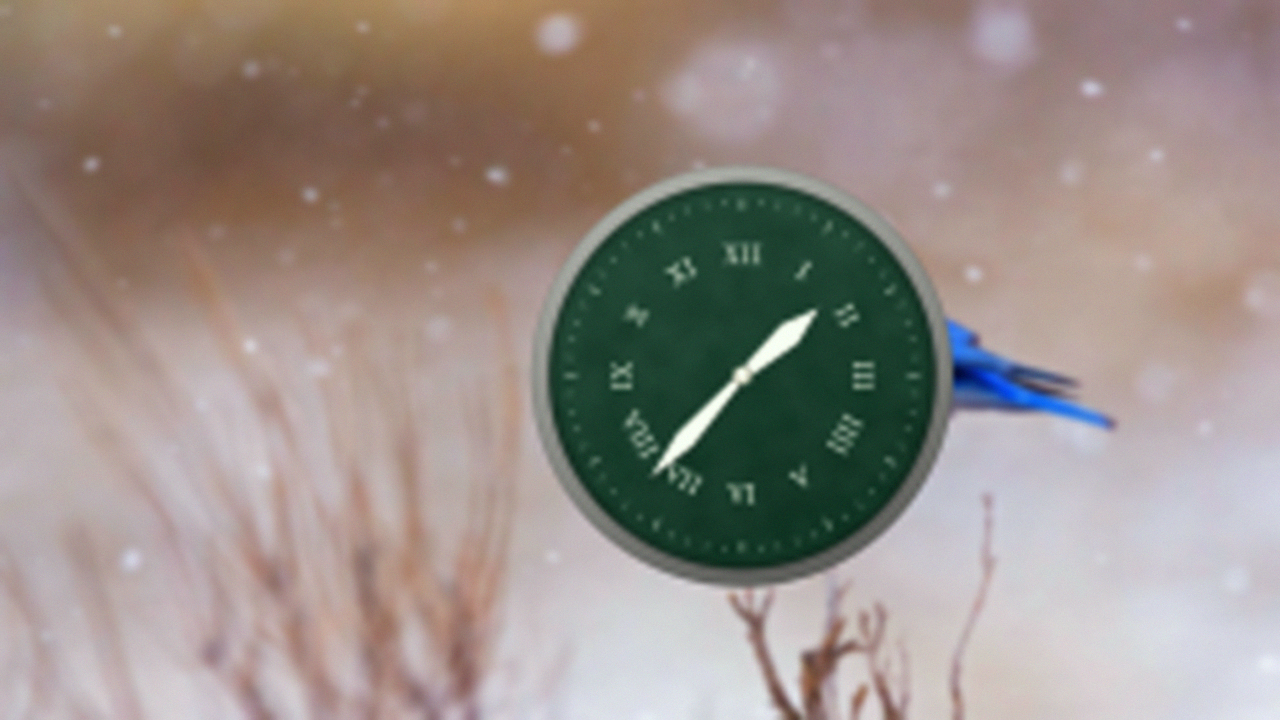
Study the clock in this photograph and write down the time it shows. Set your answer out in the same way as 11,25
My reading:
1,37
